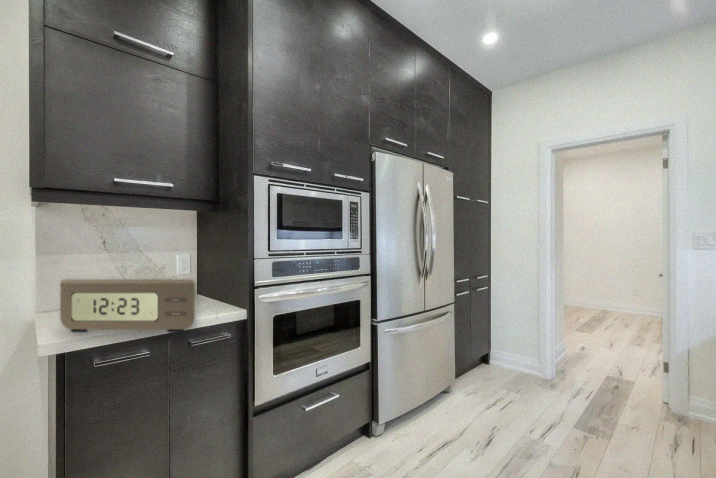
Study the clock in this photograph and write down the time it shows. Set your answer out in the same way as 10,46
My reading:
12,23
